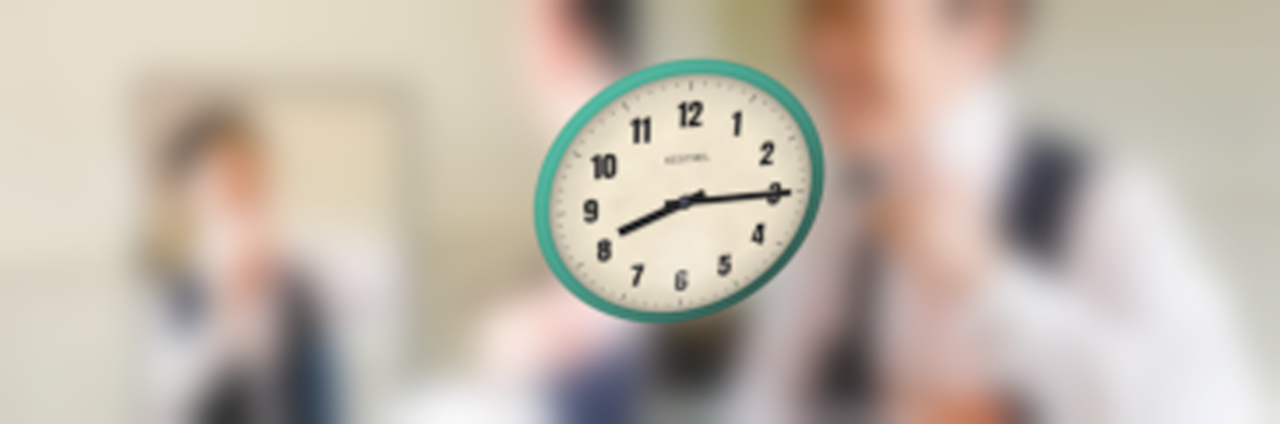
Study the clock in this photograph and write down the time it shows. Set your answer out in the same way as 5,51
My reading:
8,15
